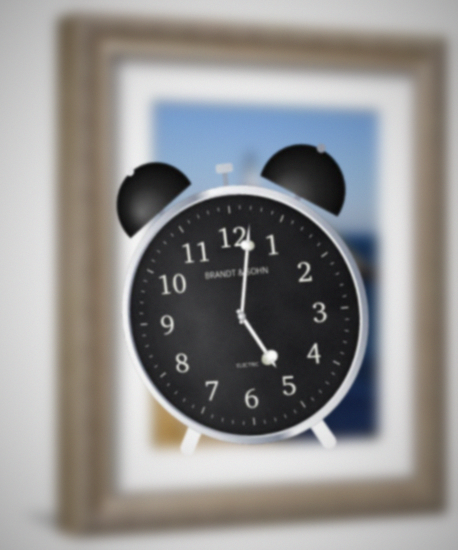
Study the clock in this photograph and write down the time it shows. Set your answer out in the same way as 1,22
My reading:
5,02
